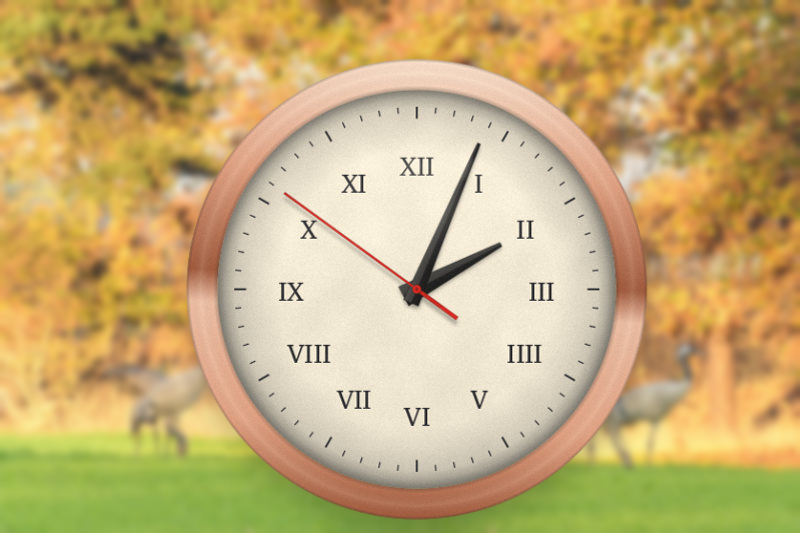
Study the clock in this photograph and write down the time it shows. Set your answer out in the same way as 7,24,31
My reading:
2,03,51
